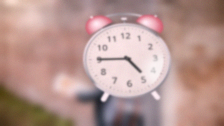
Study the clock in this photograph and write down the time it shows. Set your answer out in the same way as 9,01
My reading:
4,45
